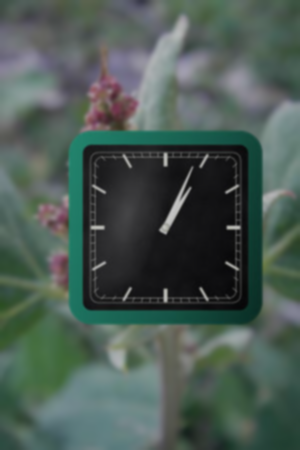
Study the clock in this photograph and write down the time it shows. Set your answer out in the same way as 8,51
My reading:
1,04
